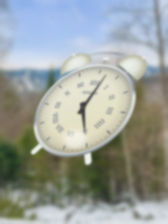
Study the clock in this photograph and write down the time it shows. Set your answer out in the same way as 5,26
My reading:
5,02
